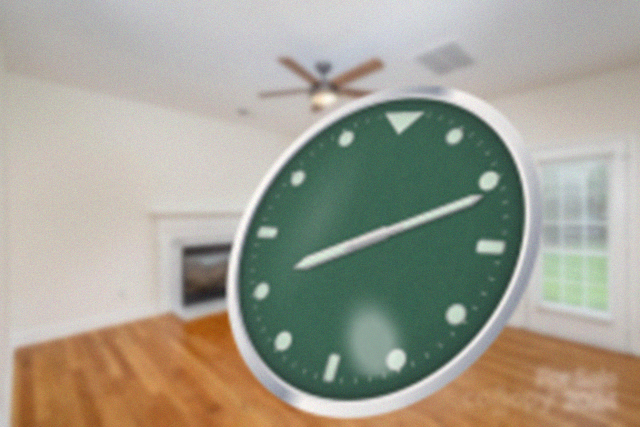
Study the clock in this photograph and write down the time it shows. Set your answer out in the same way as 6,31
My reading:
8,11
